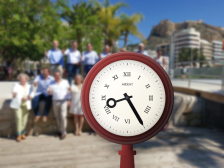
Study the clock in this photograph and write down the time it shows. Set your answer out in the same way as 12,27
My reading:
8,25
